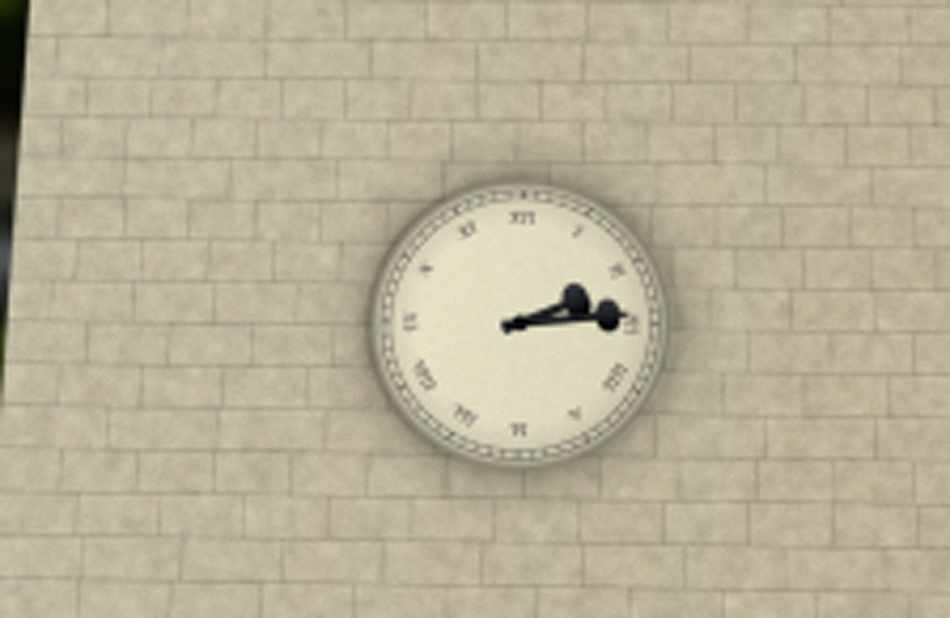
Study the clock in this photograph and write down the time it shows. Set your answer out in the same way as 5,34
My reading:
2,14
